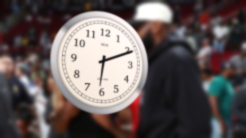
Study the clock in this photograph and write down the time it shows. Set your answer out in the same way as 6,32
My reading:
6,11
